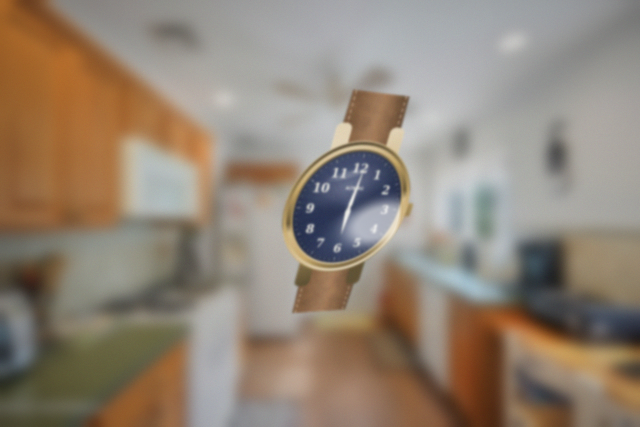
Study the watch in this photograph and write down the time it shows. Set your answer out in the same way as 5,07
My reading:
6,01
